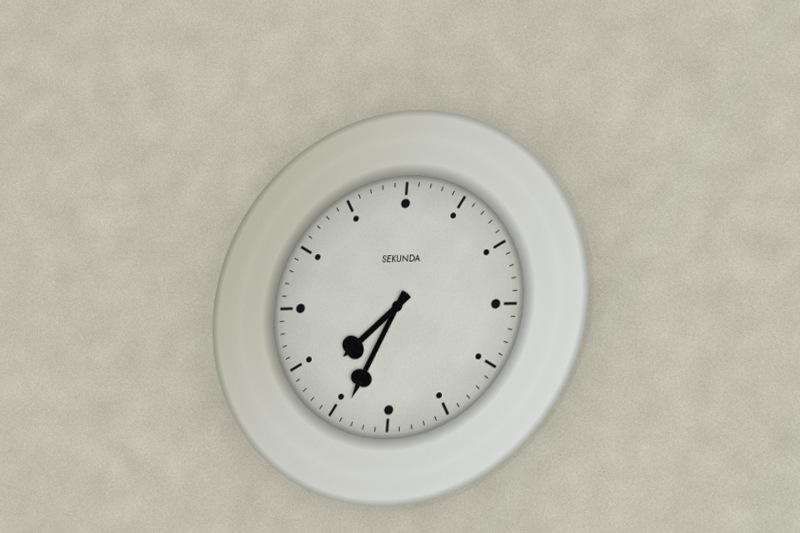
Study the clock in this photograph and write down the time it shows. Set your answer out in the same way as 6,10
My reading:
7,34
